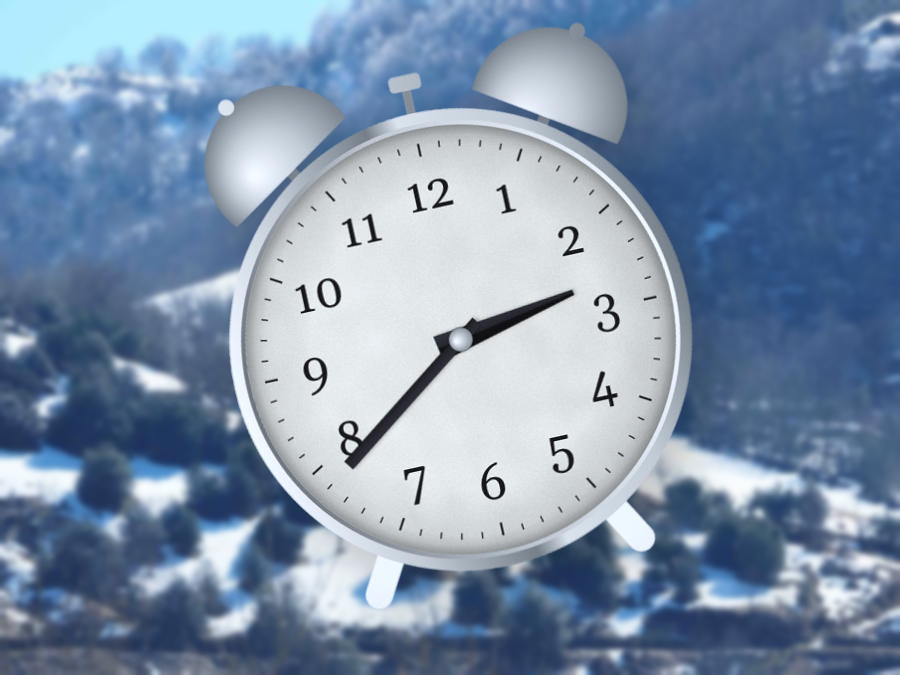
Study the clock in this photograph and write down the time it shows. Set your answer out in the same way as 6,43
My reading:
2,39
